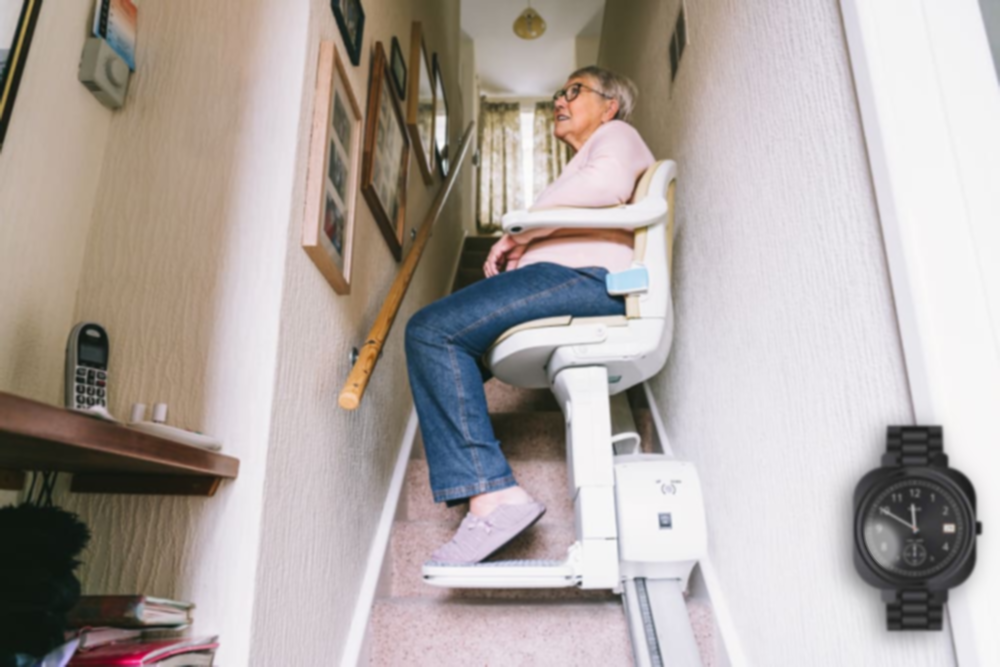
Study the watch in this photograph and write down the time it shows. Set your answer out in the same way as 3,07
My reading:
11,50
